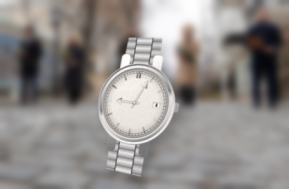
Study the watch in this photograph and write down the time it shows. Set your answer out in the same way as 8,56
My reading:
9,04
